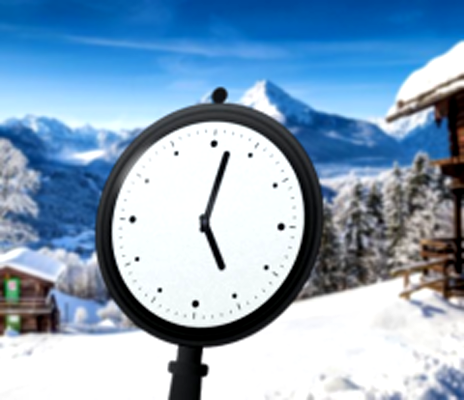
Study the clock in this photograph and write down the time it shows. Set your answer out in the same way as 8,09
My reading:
5,02
